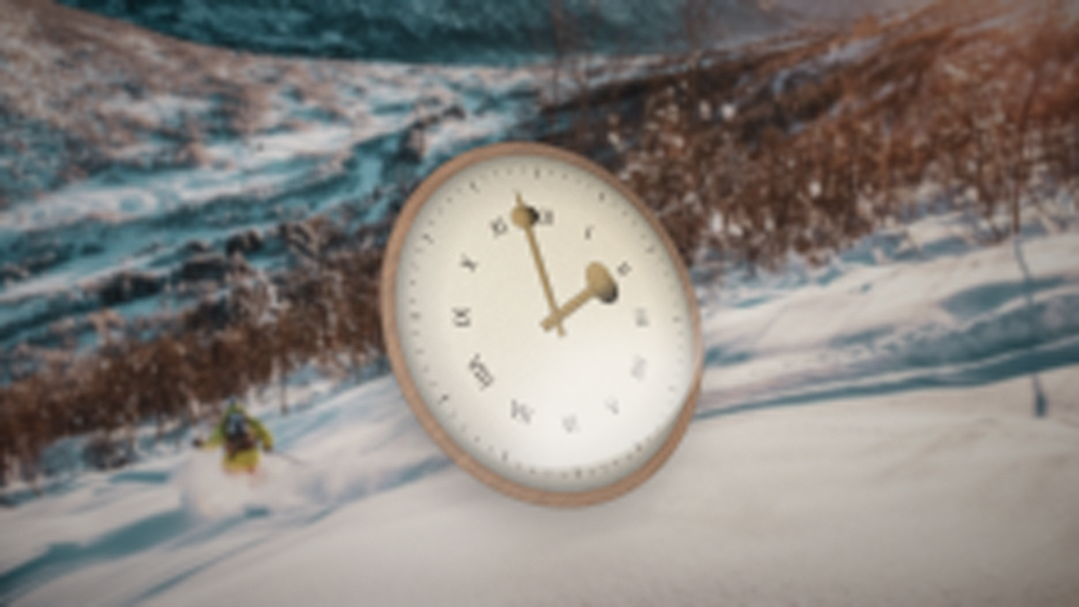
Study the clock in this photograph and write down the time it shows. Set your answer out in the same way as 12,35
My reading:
1,58
